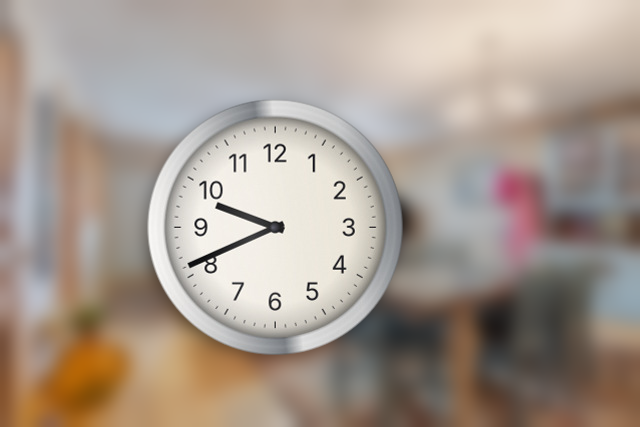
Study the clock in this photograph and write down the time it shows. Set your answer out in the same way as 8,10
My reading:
9,41
